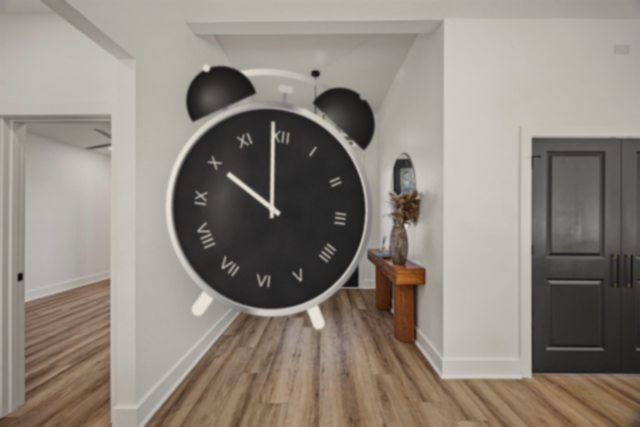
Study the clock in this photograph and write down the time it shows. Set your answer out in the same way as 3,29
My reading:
9,59
